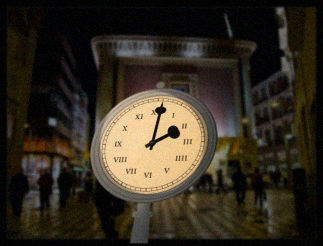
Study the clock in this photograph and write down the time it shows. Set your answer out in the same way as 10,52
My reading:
2,01
